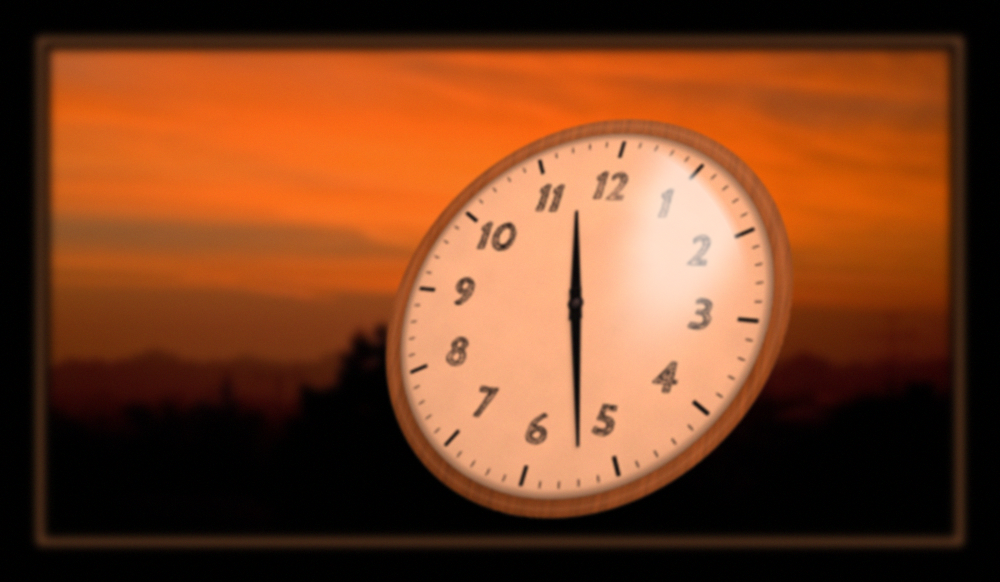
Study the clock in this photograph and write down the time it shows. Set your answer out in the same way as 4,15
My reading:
11,27
